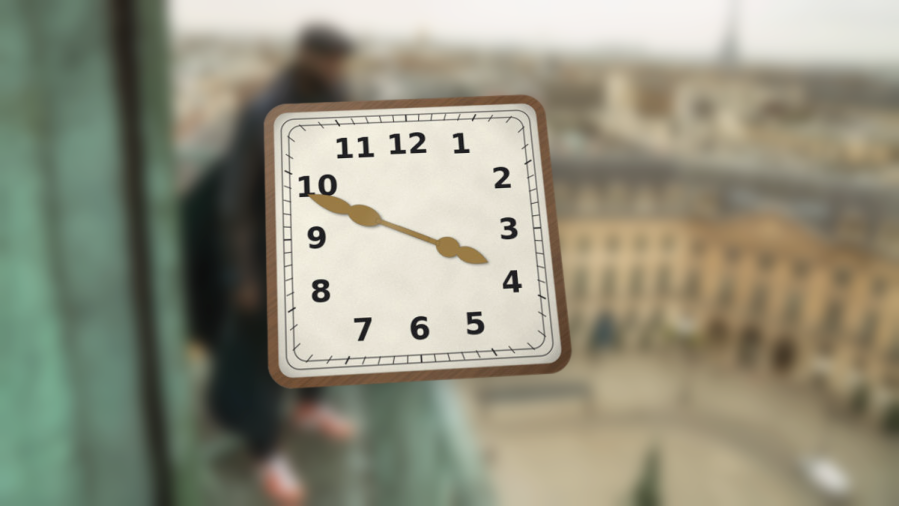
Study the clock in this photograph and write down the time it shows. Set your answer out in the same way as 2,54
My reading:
3,49
